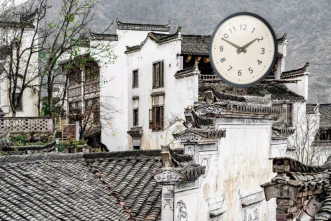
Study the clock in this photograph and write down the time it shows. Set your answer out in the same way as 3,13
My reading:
1,49
